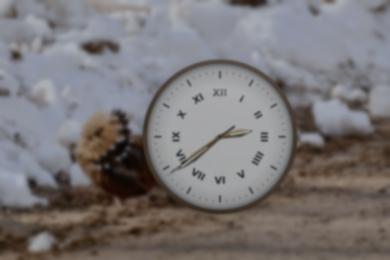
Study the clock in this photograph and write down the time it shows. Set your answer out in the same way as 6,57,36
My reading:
2,38,39
